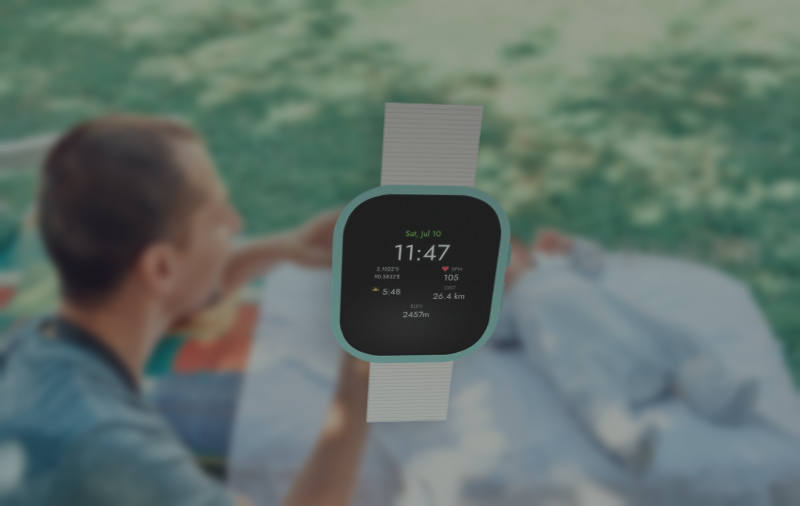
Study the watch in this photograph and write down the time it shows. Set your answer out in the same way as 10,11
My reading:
11,47
